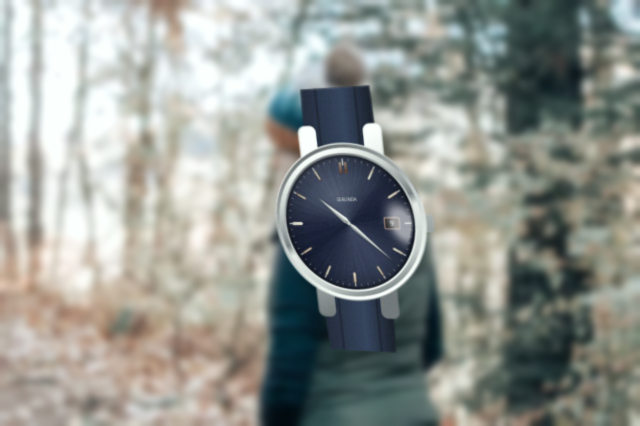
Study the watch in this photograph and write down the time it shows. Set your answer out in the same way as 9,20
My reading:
10,22
